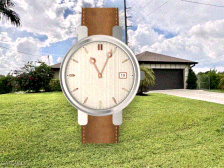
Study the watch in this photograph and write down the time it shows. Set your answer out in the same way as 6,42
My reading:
11,04
